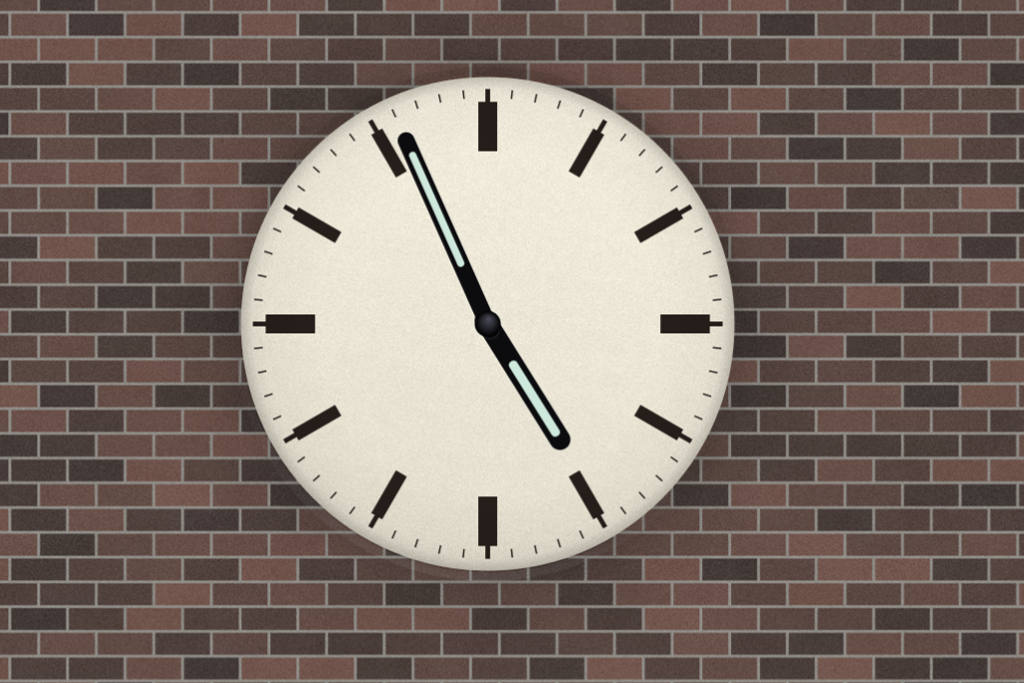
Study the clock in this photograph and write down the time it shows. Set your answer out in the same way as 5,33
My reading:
4,56
